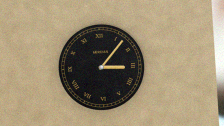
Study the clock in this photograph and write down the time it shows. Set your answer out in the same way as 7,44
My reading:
3,07
